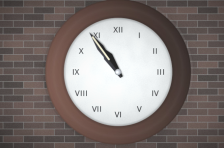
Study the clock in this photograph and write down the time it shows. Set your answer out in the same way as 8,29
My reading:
10,54
